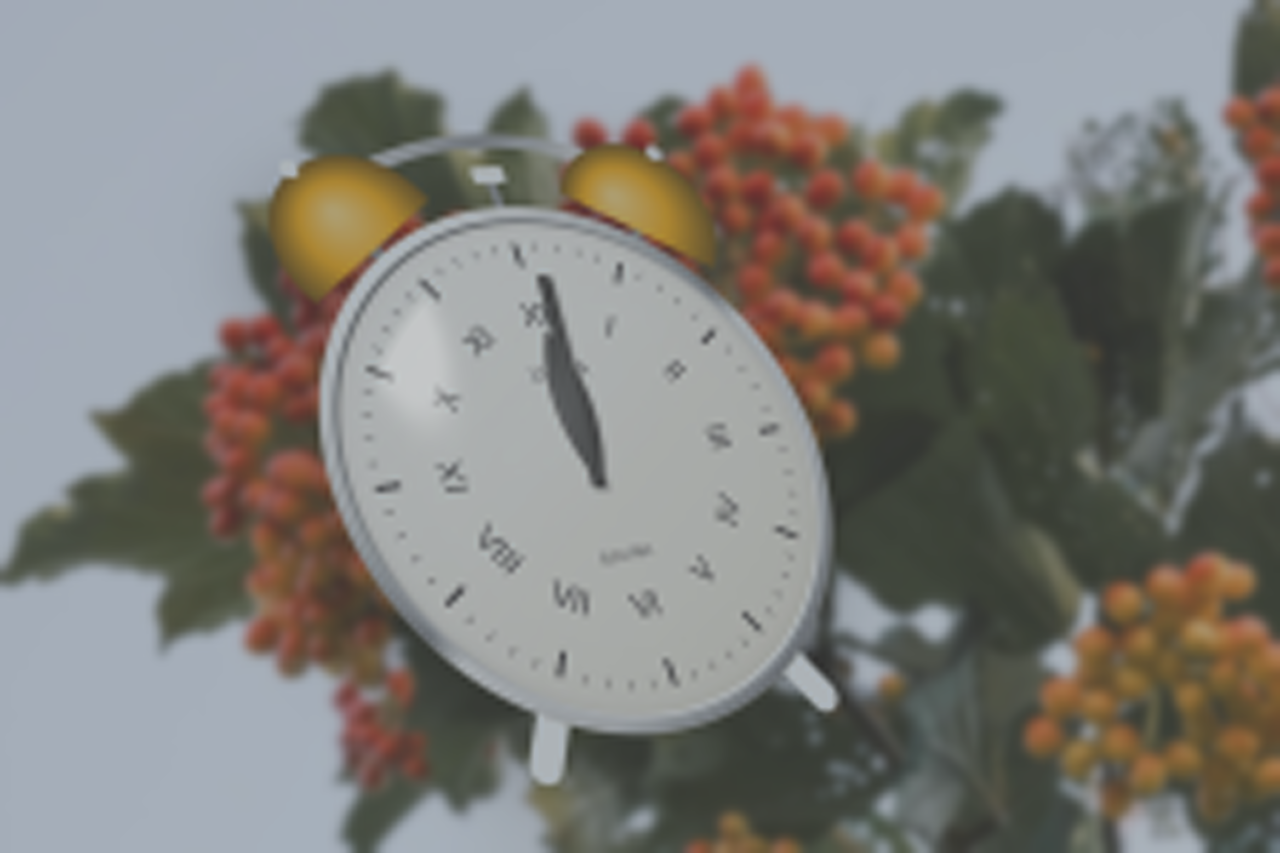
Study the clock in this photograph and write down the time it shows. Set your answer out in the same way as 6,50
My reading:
12,01
